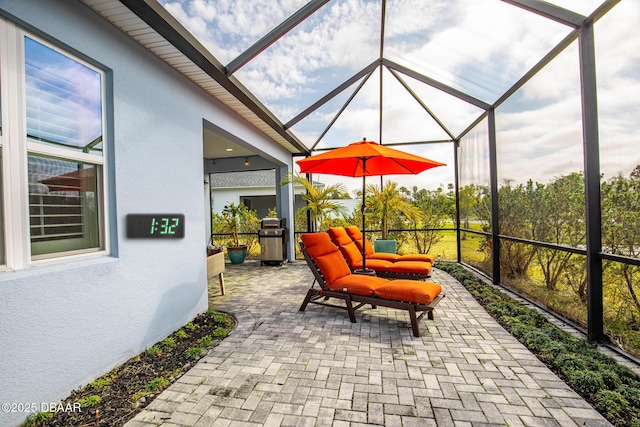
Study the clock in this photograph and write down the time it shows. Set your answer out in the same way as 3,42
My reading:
1,32
